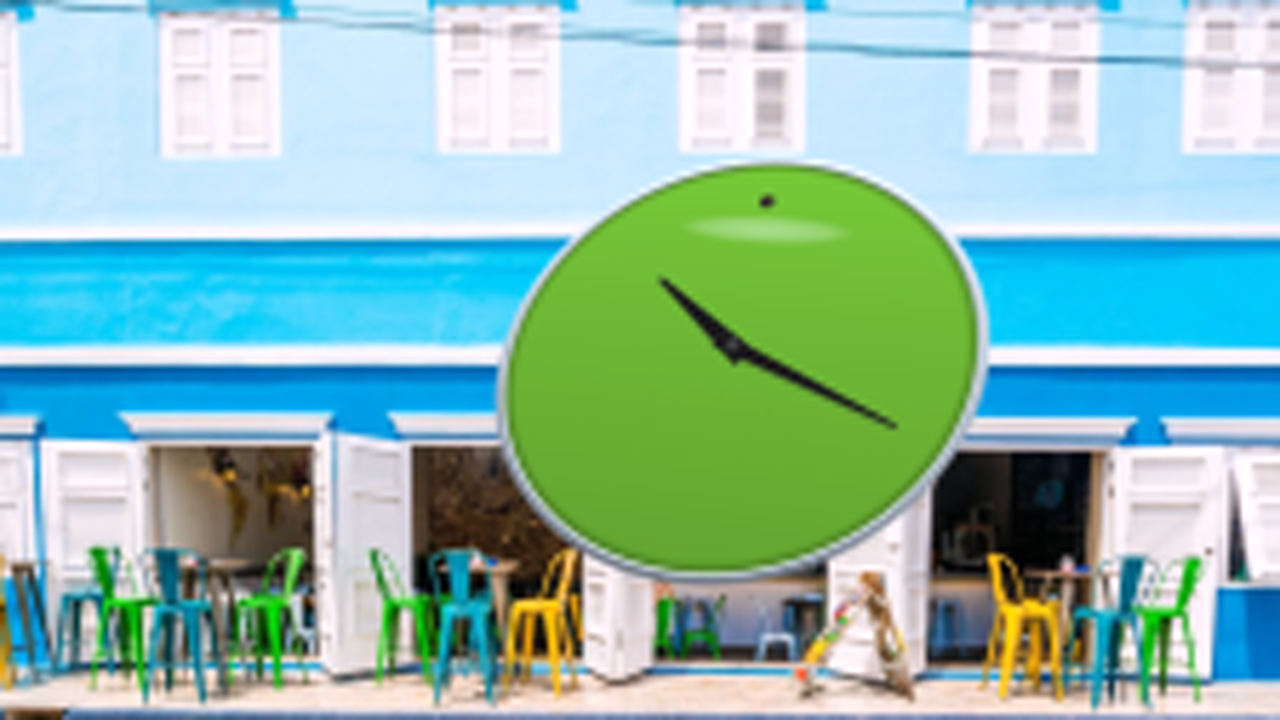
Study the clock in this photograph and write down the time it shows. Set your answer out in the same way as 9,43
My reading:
10,19
